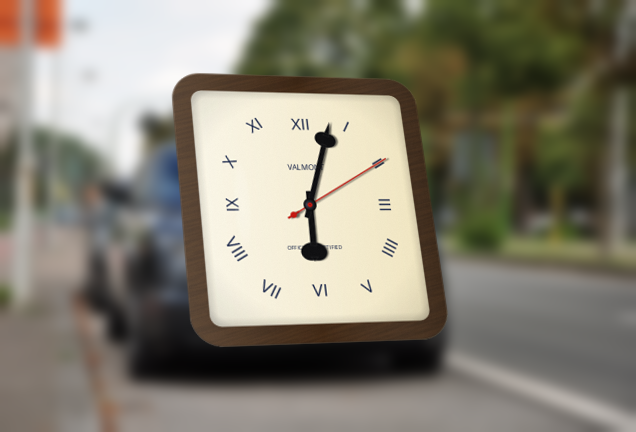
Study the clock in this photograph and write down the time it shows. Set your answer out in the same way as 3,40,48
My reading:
6,03,10
